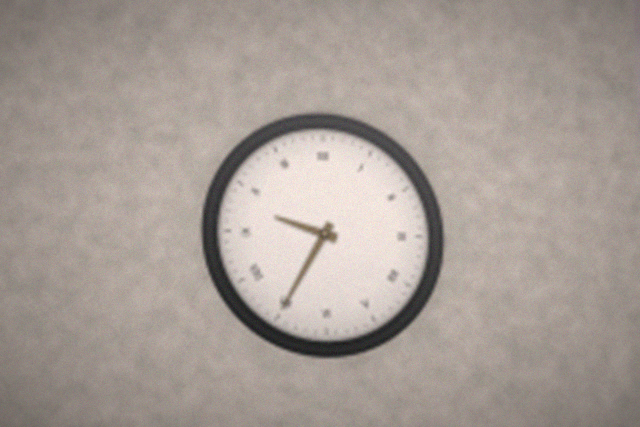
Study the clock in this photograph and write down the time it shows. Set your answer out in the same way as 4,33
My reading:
9,35
